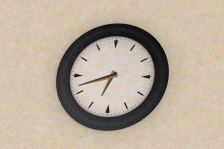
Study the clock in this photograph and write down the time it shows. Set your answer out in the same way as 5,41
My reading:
6,42
